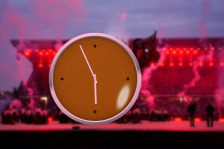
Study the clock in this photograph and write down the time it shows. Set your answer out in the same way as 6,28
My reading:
5,56
